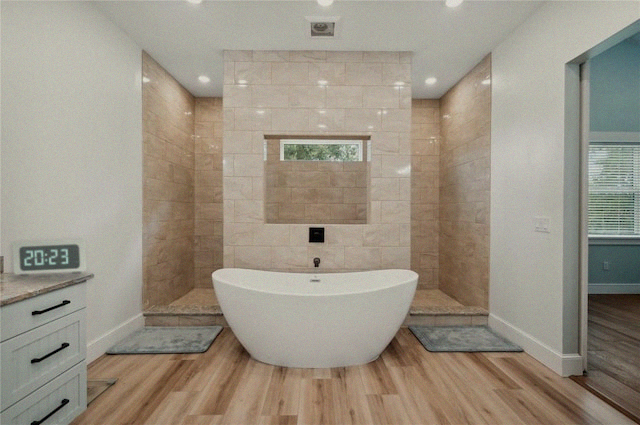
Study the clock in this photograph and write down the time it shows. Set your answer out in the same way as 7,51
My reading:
20,23
